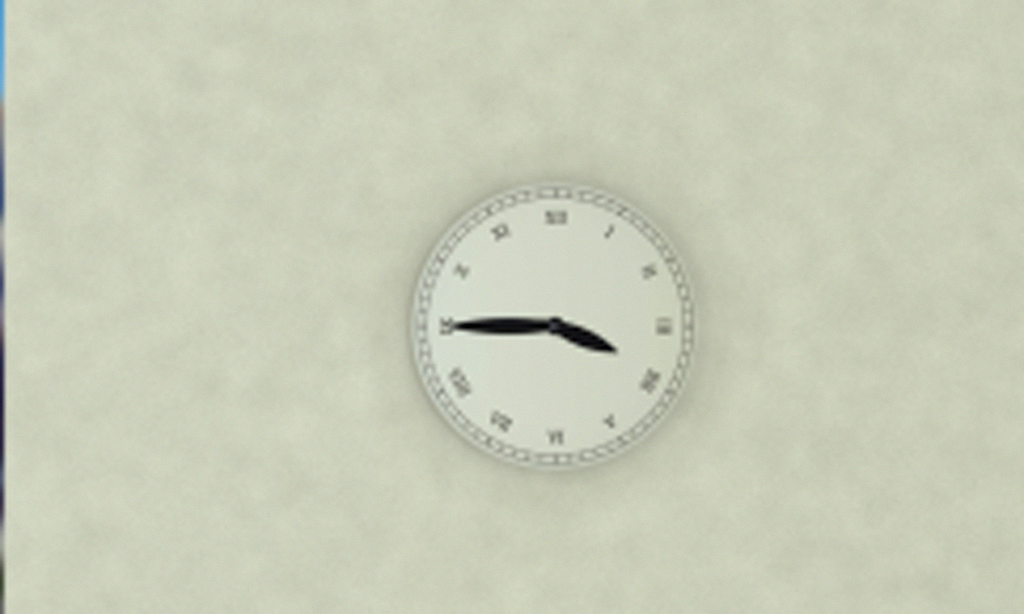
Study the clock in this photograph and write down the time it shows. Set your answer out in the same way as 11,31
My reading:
3,45
